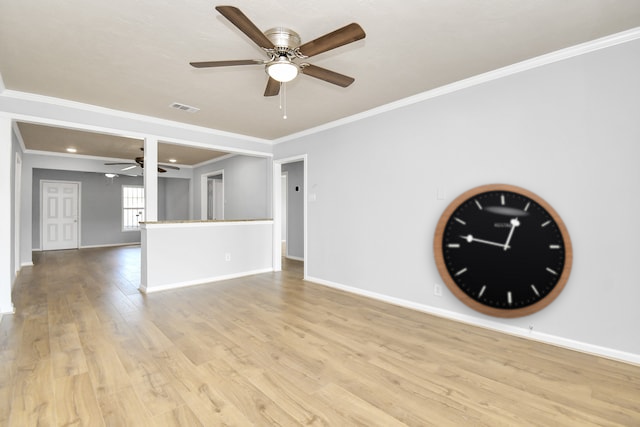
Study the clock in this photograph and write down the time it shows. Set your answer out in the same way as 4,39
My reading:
12,47
